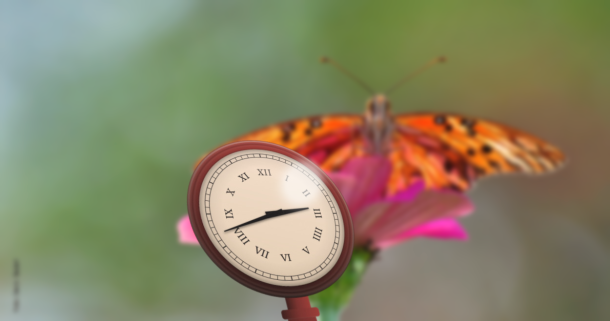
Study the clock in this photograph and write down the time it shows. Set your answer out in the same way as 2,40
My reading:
2,42
